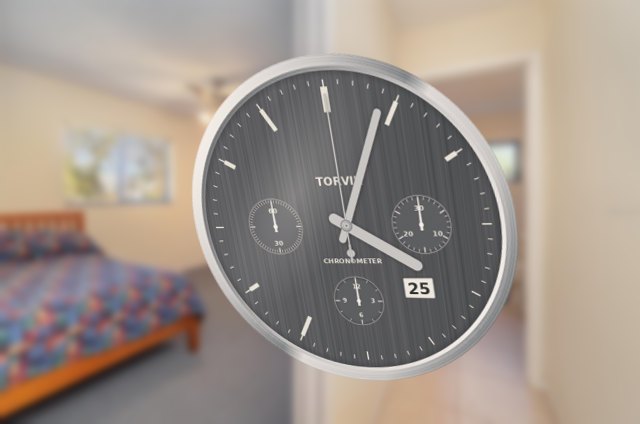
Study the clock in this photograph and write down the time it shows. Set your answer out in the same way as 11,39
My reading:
4,04
